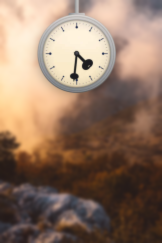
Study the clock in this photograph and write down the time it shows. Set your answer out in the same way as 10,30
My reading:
4,31
